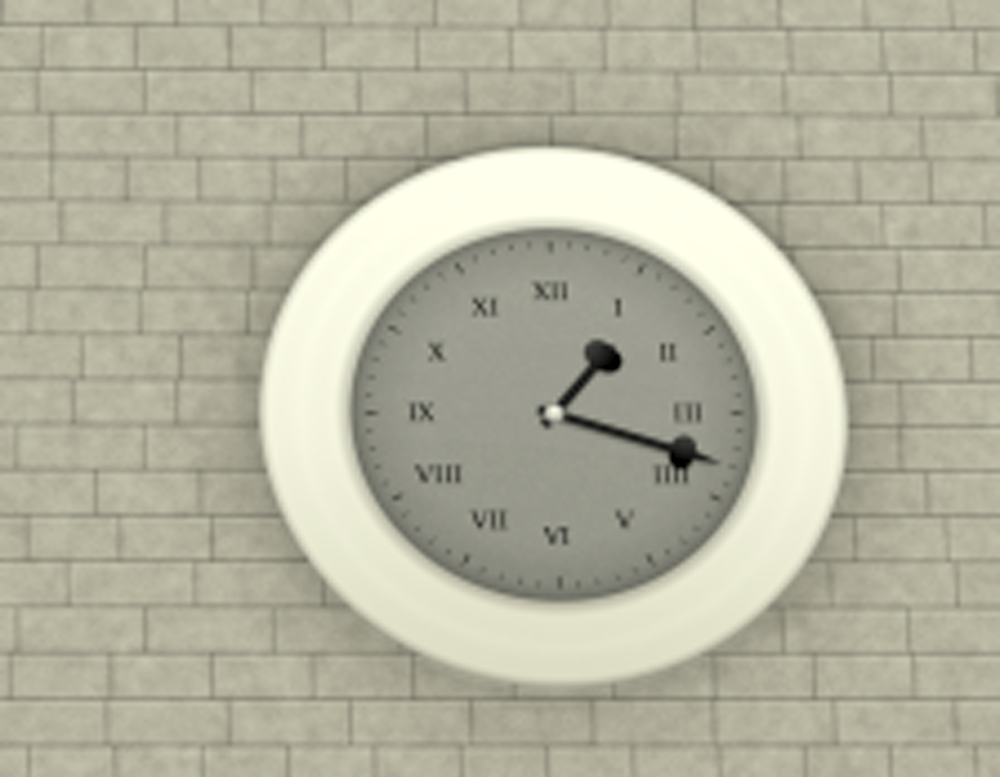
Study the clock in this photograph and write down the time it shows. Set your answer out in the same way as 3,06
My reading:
1,18
